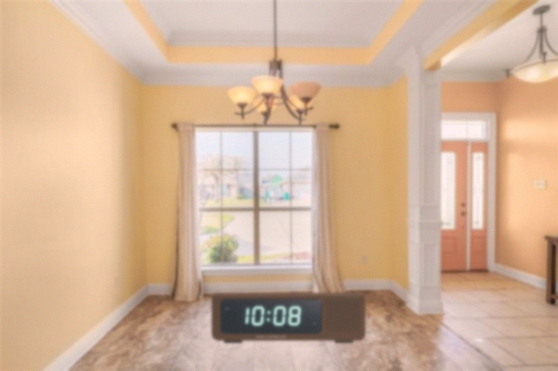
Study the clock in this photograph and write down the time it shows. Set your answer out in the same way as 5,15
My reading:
10,08
